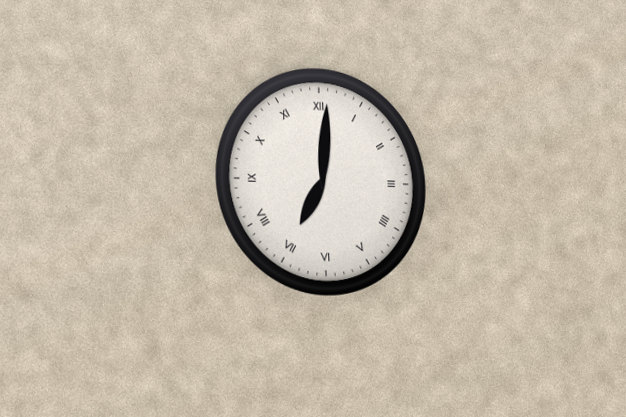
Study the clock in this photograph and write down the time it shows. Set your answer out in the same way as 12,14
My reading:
7,01
